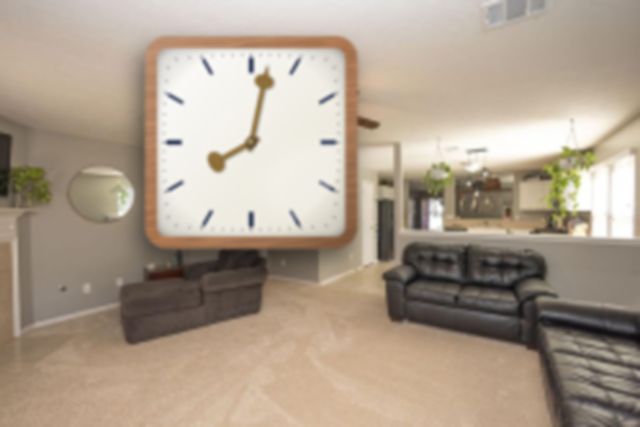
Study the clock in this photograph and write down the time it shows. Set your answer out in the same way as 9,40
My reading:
8,02
